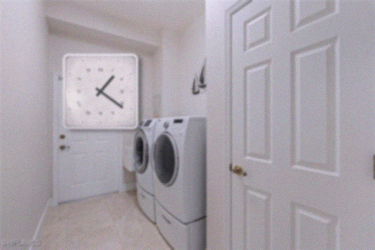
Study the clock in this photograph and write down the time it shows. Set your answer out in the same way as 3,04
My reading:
1,21
